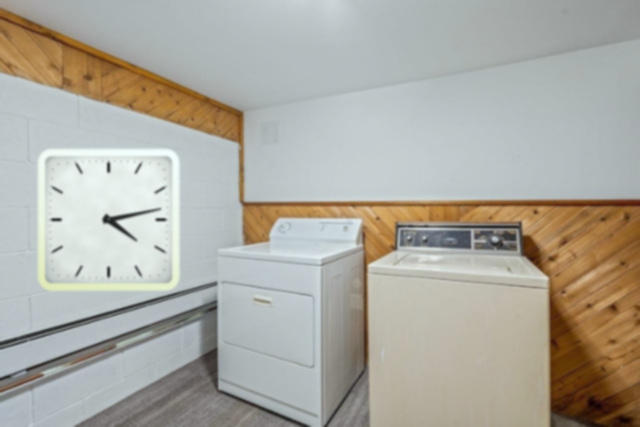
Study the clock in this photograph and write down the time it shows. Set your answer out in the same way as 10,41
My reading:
4,13
